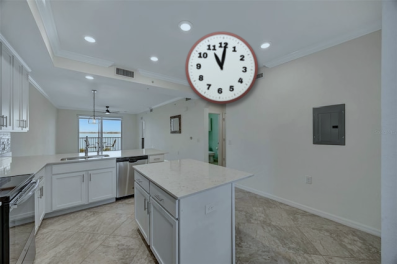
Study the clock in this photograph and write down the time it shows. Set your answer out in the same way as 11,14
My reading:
11,01
